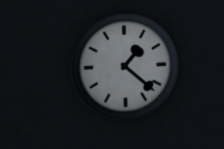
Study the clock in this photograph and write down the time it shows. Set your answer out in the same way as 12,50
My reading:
1,22
